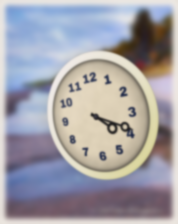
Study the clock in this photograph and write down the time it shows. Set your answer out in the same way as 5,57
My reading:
4,19
